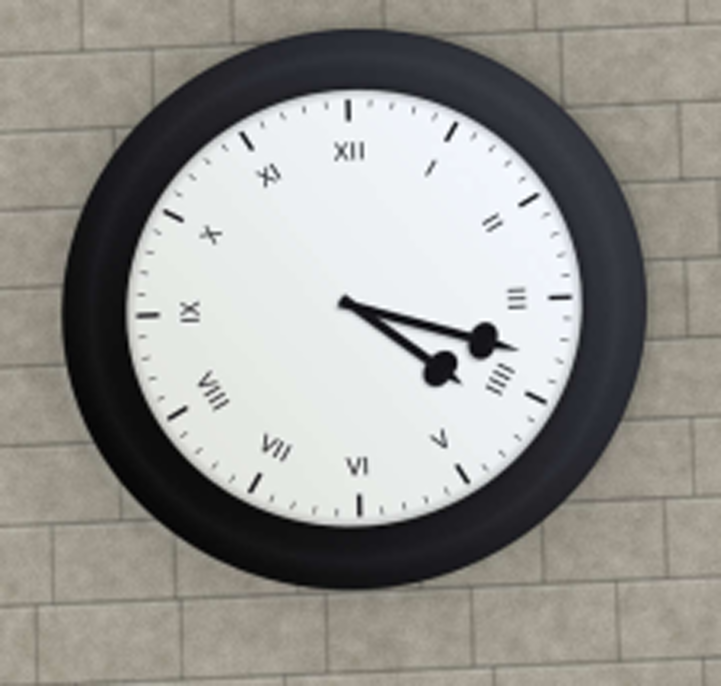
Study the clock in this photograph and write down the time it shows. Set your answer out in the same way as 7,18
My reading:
4,18
